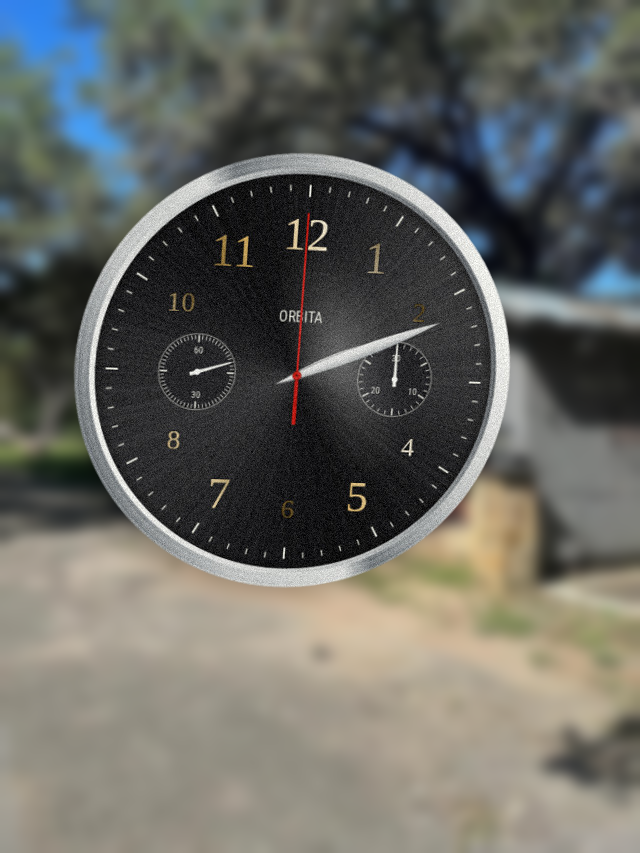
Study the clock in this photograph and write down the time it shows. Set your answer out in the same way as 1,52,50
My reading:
2,11,12
